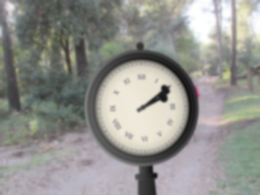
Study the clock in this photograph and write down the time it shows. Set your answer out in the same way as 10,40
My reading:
2,09
